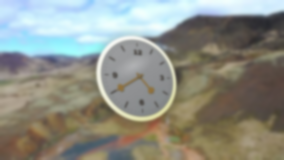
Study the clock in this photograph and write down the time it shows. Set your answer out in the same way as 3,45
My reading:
4,40
